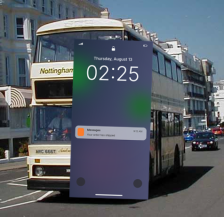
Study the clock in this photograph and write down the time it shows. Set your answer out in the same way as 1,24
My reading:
2,25
